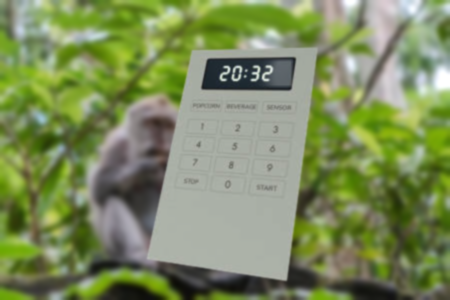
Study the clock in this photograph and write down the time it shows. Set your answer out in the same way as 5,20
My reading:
20,32
